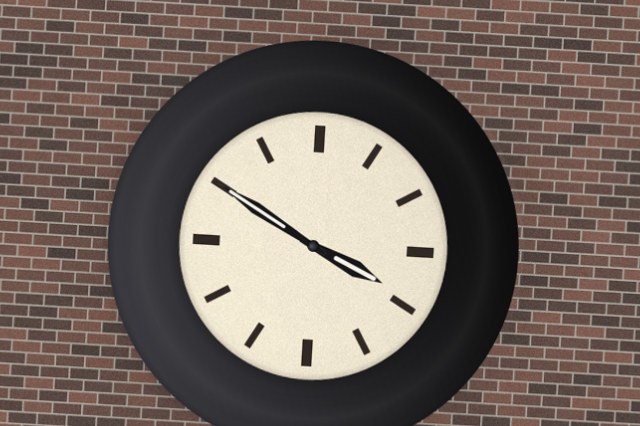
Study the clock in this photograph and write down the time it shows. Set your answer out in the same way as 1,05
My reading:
3,50
